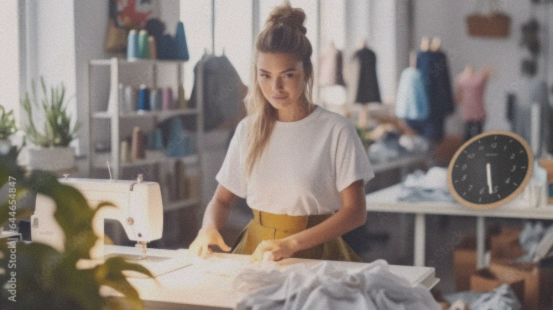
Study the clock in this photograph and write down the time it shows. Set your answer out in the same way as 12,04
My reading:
5,27
